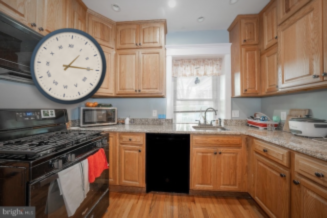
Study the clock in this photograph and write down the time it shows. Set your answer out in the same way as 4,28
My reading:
1,15
